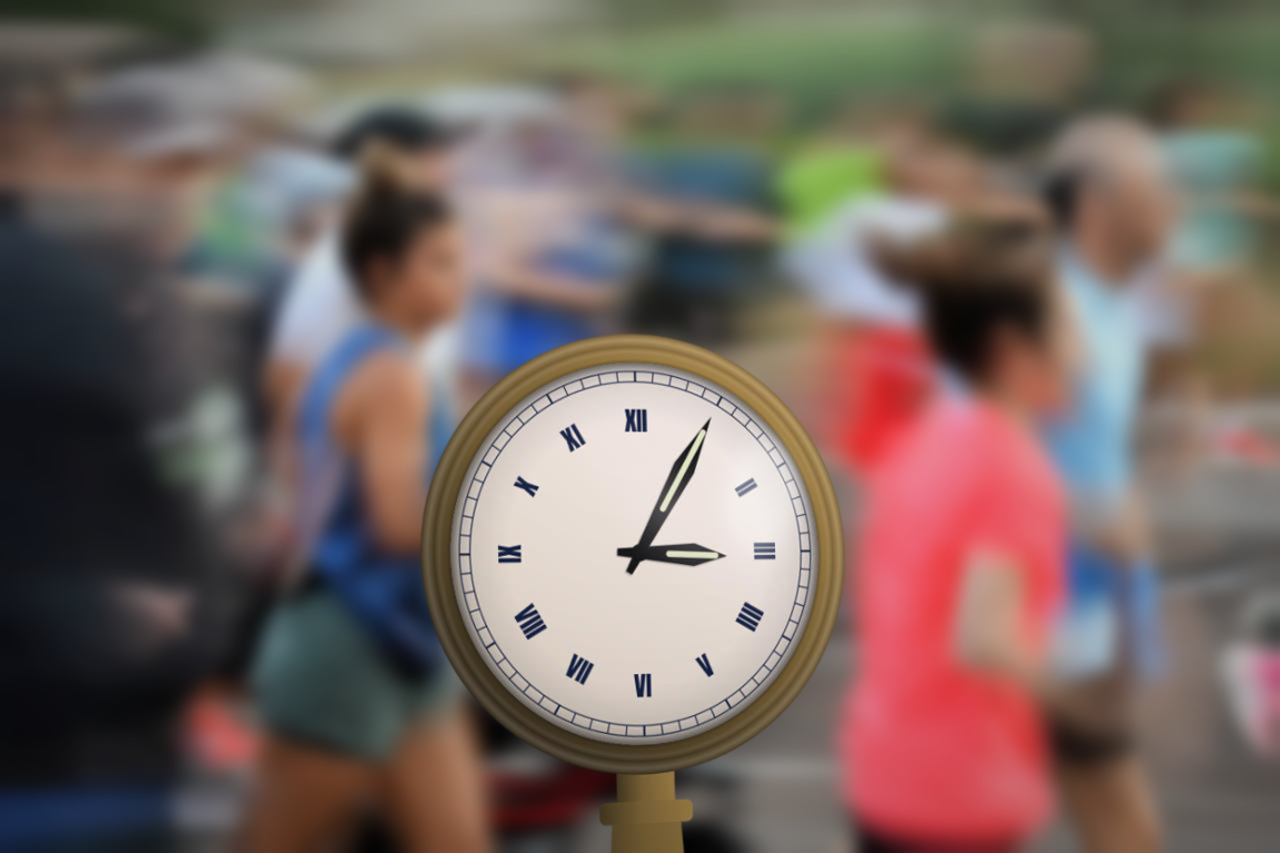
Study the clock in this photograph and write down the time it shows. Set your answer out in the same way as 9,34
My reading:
3,05
